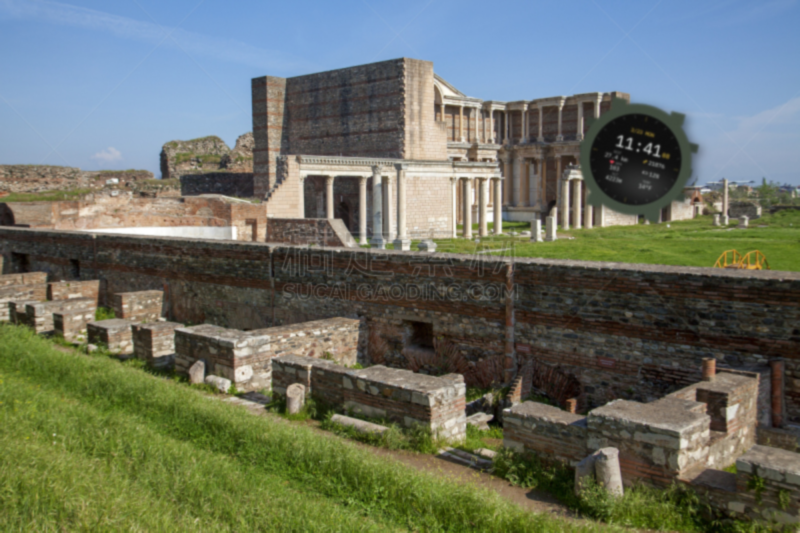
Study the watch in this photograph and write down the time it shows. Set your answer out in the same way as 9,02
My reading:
11,41
